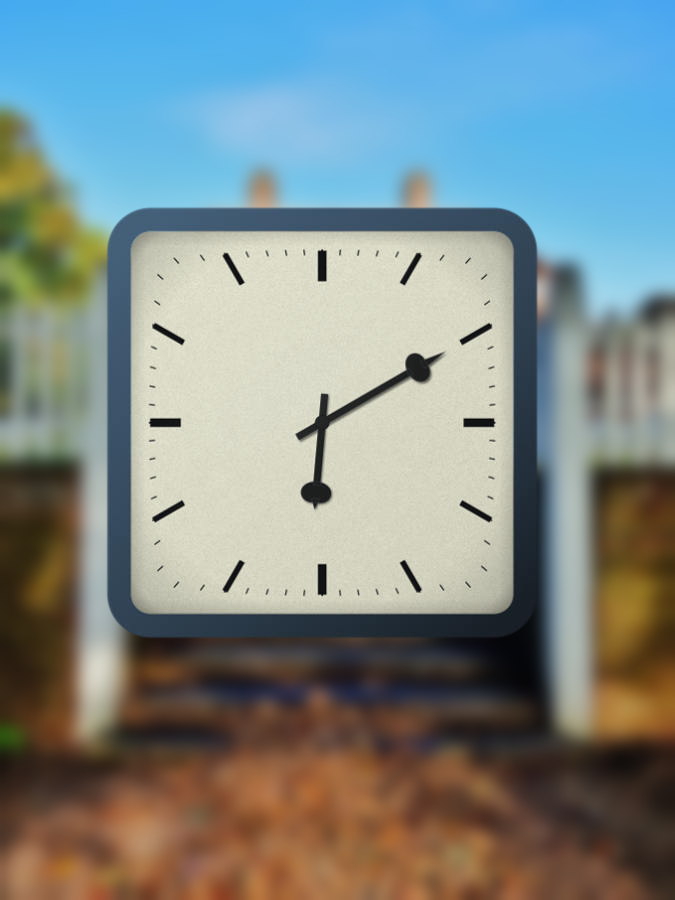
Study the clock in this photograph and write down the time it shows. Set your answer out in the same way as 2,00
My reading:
6,10
